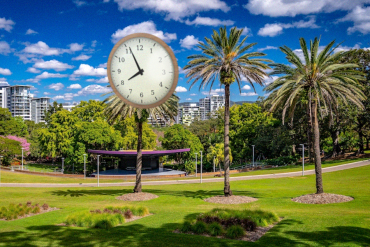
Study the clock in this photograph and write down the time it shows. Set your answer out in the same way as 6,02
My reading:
7,56
